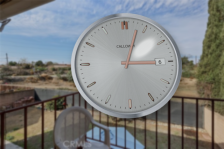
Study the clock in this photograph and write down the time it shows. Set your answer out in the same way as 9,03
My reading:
3,03
